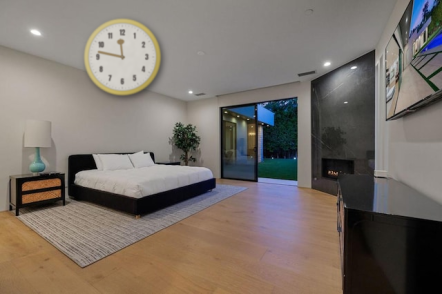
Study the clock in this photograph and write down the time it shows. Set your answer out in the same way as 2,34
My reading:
11,47
